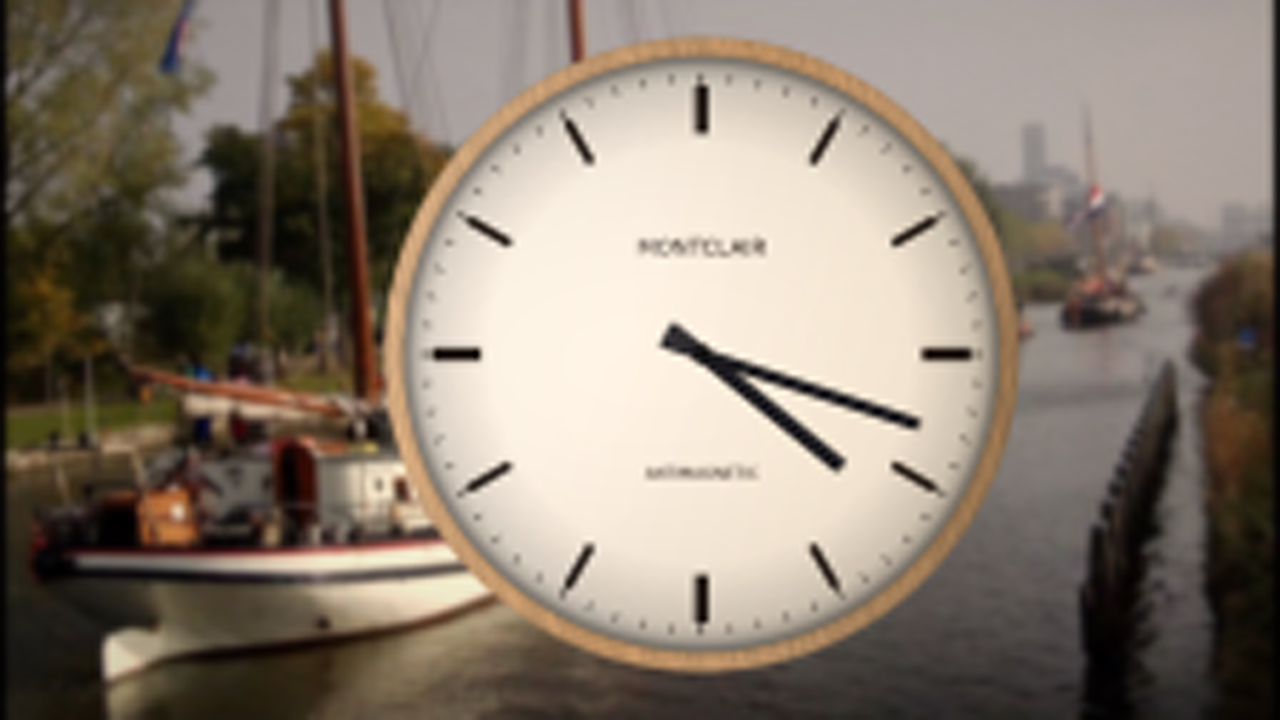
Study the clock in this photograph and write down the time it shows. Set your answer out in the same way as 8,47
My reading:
4,18
